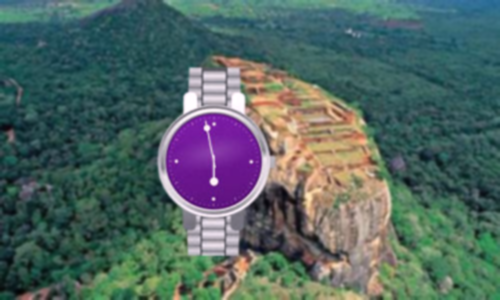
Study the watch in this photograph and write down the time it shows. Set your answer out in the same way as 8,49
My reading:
5,58
